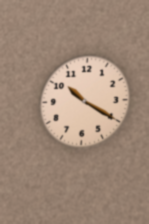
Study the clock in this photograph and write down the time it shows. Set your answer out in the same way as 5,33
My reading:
10,20
